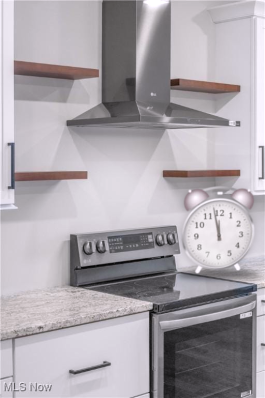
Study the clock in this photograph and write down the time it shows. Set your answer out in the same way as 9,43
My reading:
11,58
